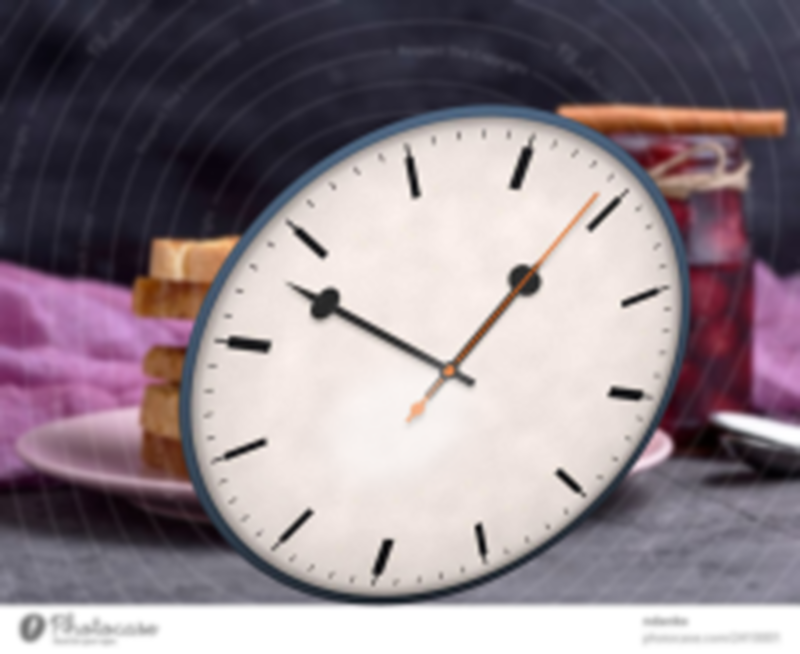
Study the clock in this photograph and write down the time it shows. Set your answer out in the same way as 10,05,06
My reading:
12,48,04
